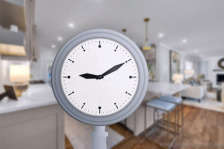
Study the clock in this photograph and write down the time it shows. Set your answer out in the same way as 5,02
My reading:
9,10
